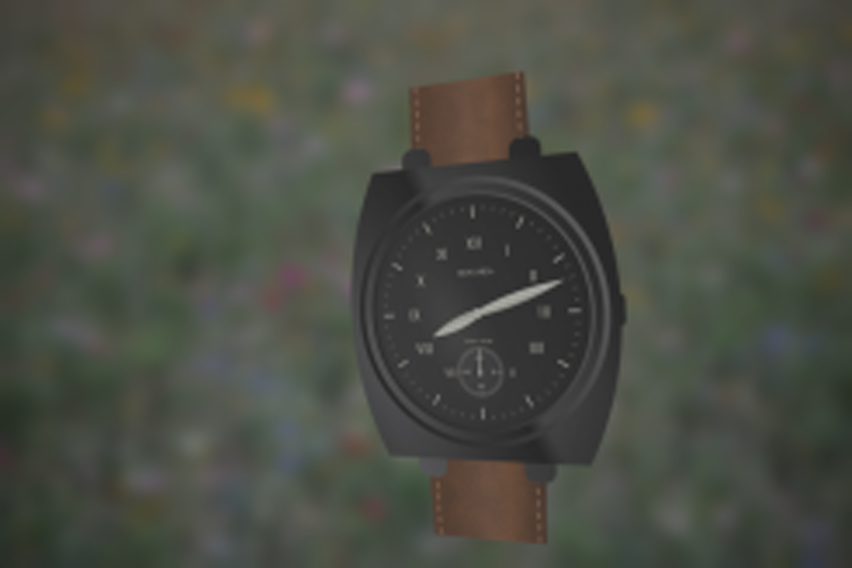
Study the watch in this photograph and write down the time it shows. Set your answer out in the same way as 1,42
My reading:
8,12
